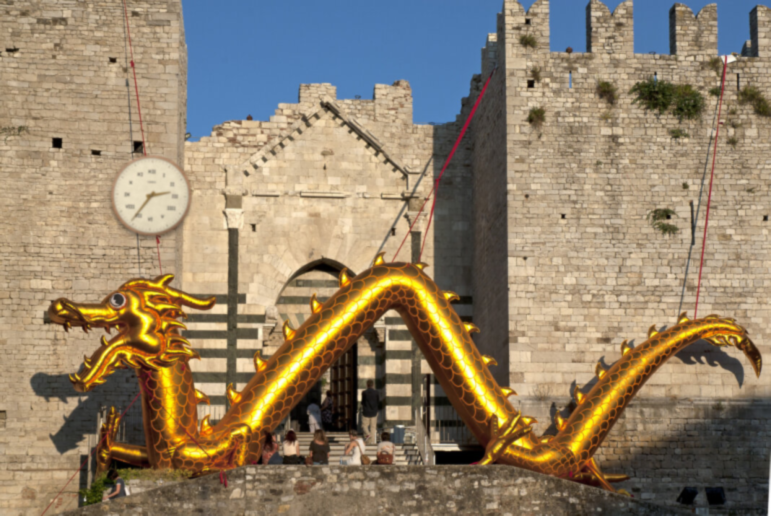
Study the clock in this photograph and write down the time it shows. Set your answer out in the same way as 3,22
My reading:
2,36
